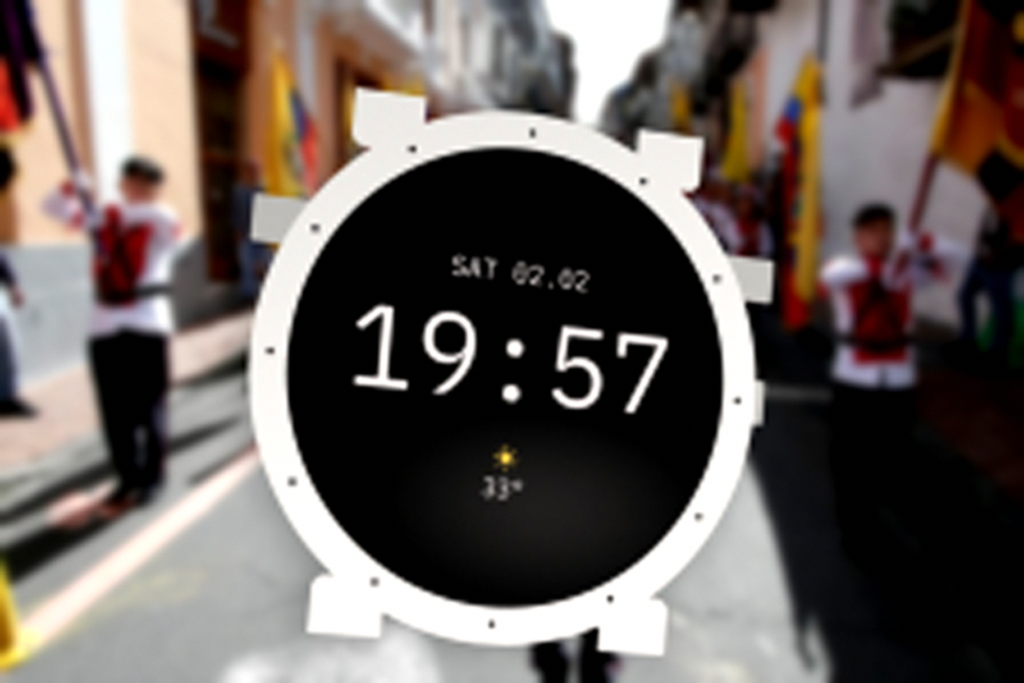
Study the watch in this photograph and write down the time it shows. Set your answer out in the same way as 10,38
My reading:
19,57
